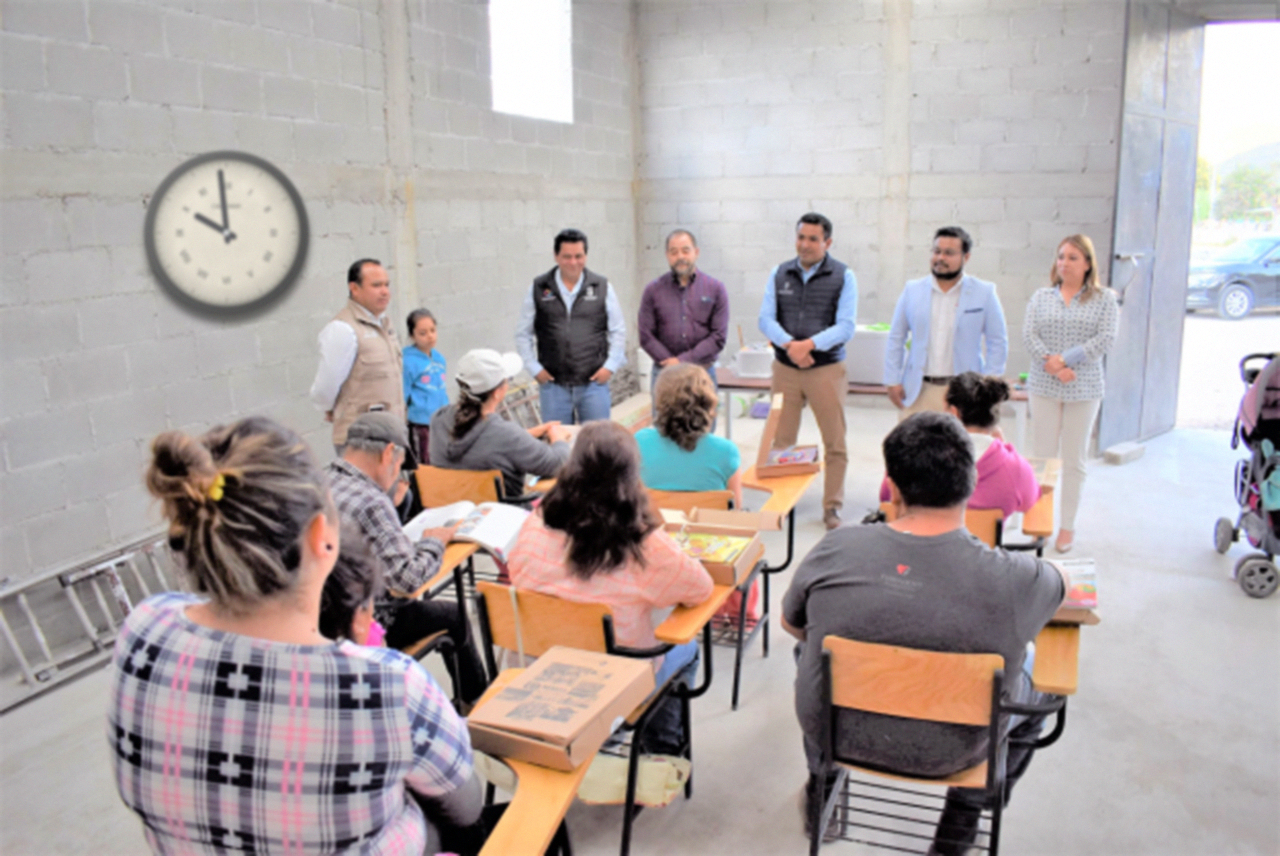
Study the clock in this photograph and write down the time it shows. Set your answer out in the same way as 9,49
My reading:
9,59
